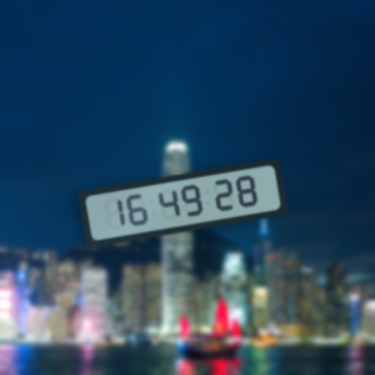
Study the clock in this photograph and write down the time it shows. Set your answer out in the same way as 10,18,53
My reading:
16,49,28
